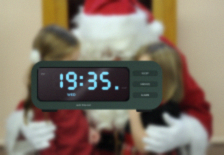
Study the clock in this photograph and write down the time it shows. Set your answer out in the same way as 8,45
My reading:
19,35
